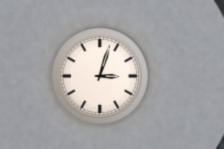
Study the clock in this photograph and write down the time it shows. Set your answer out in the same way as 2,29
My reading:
3,03
